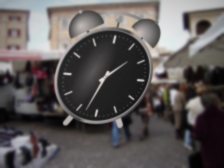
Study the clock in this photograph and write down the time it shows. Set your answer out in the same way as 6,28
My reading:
1,33
